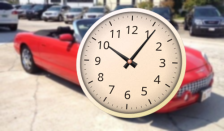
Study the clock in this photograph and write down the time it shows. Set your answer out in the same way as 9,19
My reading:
10,06
